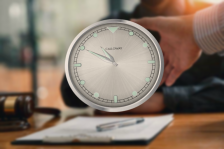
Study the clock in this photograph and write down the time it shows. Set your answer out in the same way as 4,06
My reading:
10,50
